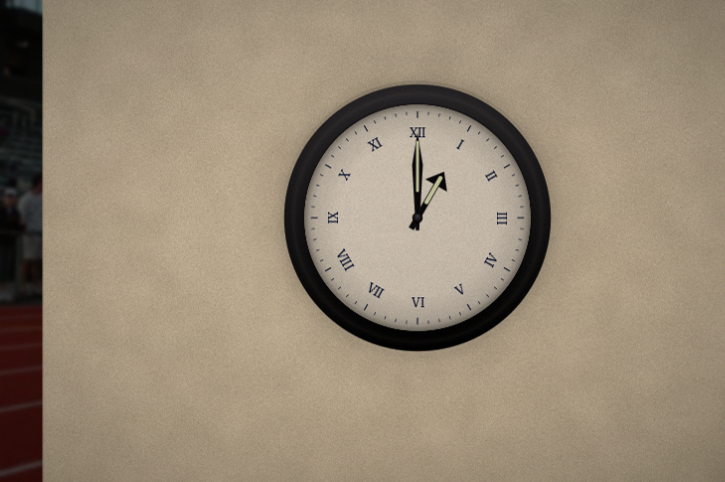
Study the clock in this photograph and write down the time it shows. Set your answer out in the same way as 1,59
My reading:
1,00
